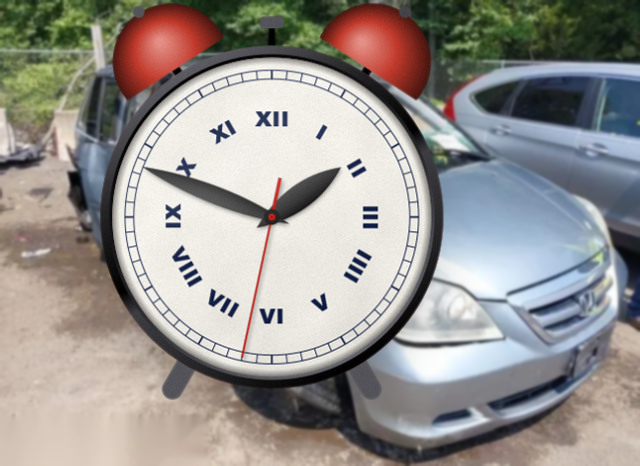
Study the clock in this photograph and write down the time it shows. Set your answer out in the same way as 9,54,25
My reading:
1,48,32
